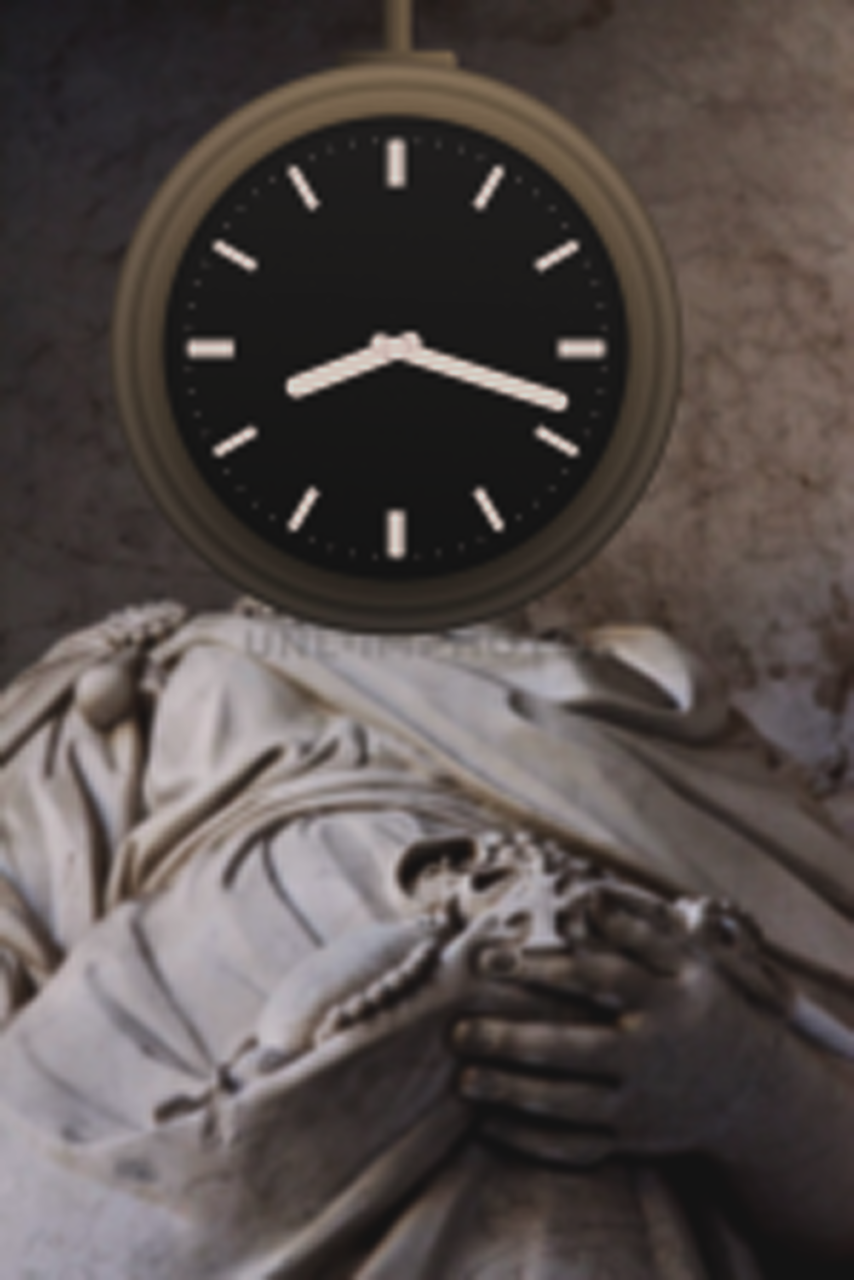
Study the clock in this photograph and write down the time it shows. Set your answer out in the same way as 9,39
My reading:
8,18
